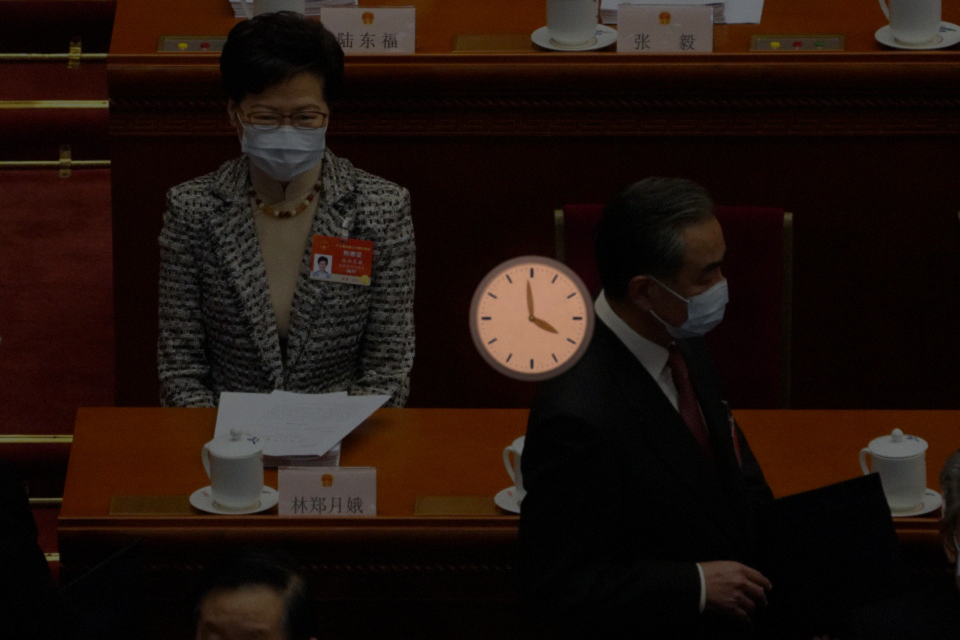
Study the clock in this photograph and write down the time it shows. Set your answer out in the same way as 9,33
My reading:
3,59
